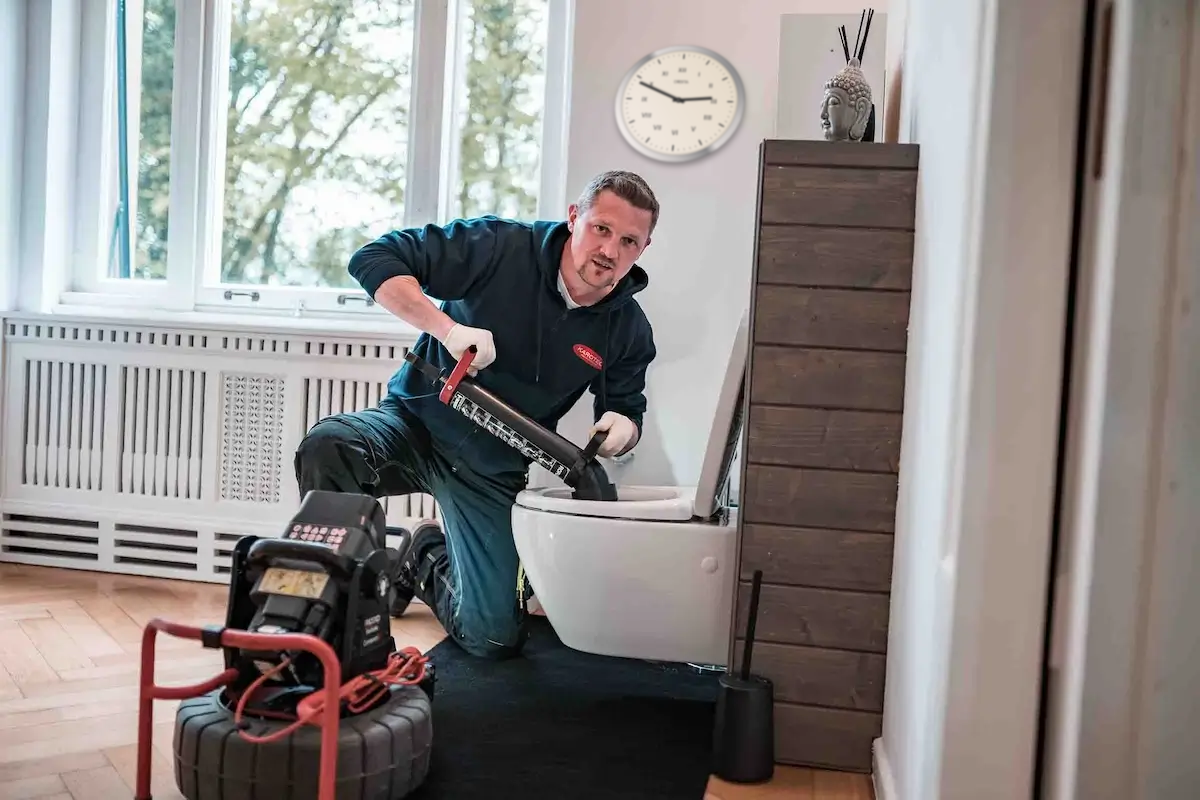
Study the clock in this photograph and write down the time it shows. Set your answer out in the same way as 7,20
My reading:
2,49
